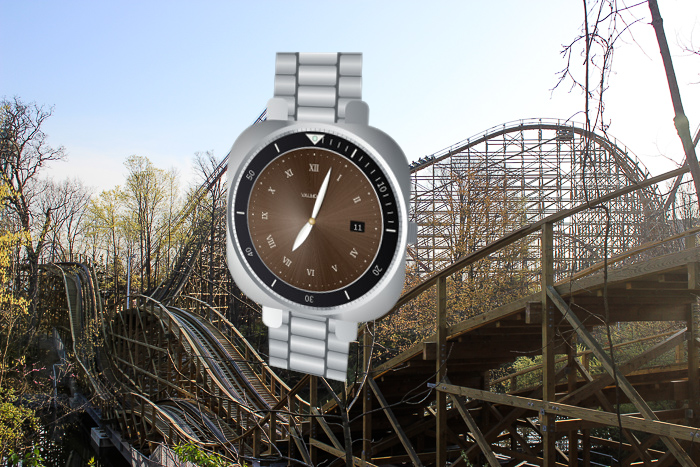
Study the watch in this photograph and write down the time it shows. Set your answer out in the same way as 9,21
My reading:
7,03
